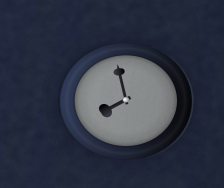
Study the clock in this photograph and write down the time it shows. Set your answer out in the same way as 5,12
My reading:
7,58
